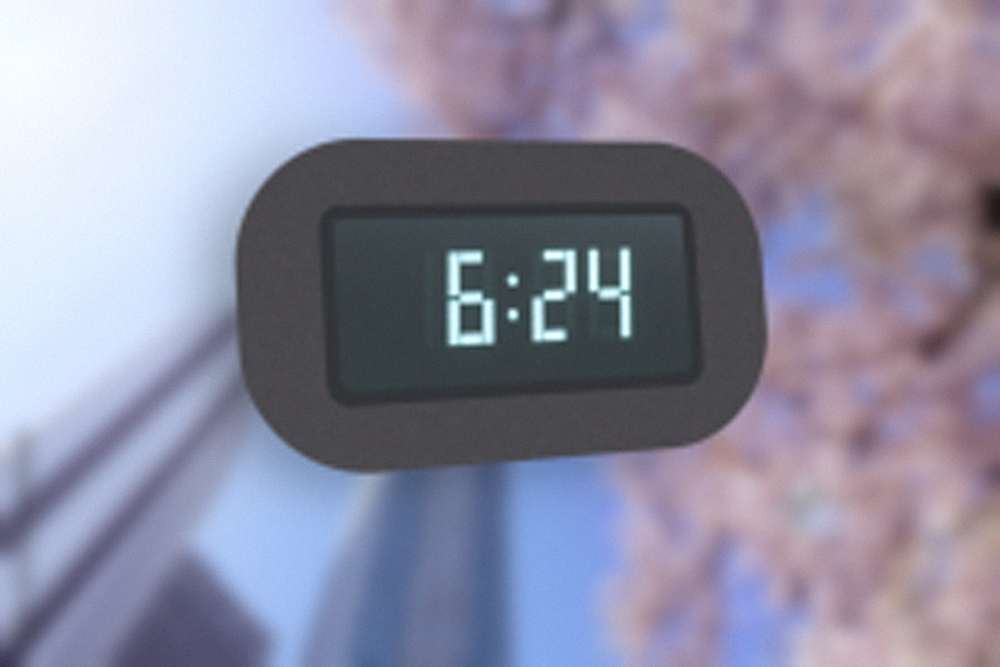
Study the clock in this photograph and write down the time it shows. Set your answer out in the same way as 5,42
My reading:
6,24
